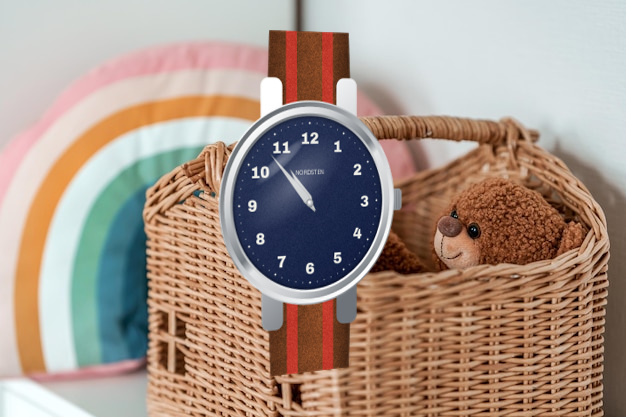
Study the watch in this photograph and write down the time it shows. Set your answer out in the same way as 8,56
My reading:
10,53
